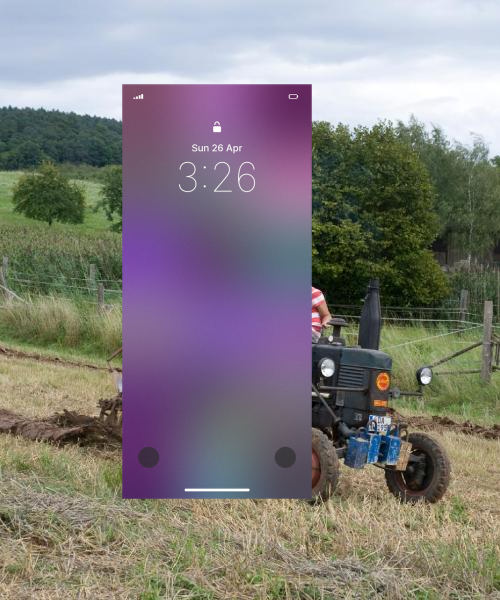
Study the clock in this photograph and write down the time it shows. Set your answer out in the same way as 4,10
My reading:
3,26
